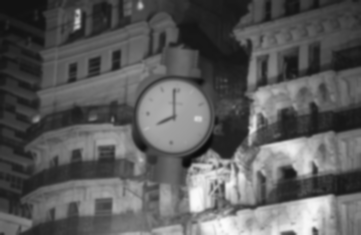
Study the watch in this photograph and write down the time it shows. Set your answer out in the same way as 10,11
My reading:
7,59
